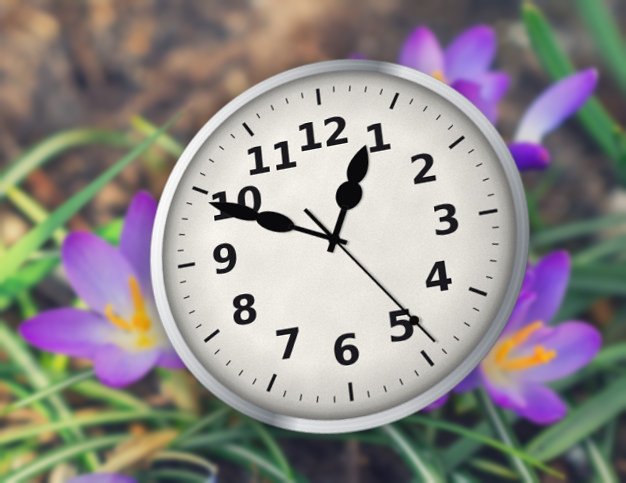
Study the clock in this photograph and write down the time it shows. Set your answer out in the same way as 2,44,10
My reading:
12,49,24
